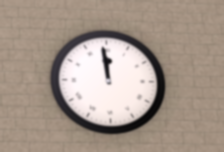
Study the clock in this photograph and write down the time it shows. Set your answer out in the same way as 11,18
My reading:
11,59
